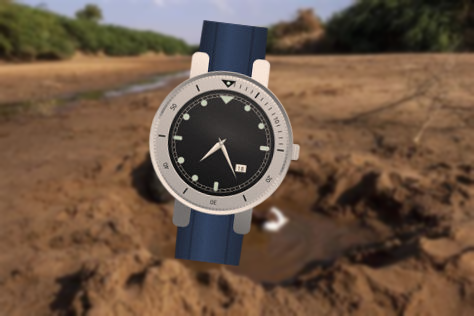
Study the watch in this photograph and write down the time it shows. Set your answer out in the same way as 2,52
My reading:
7,25
